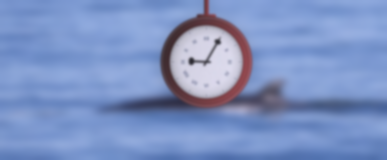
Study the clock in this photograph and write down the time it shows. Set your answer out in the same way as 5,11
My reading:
9,05
